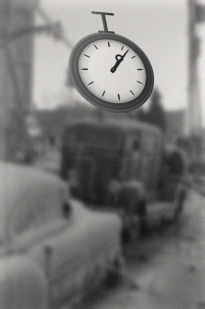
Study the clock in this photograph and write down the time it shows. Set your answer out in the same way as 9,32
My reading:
1,07
